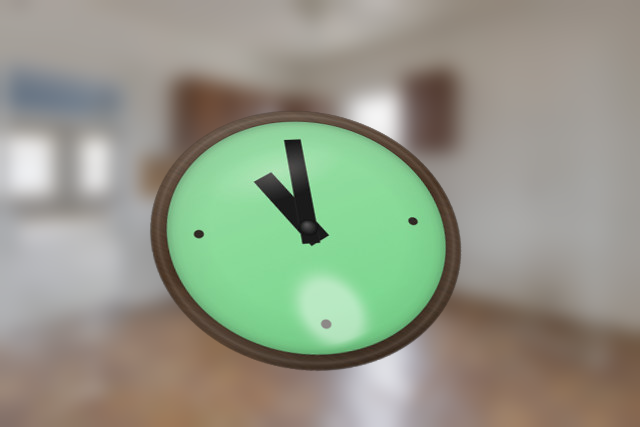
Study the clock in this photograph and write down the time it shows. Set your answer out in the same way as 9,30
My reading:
11,00
